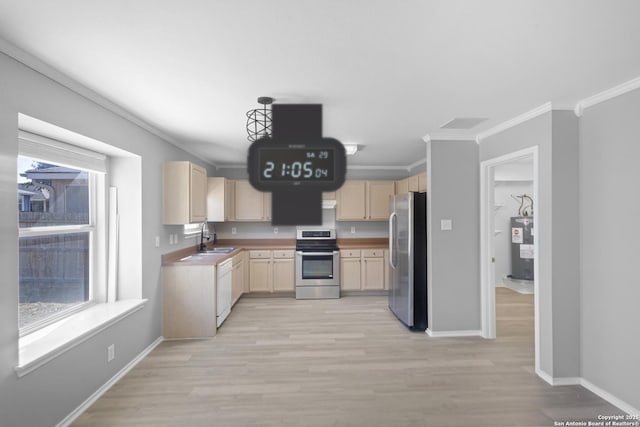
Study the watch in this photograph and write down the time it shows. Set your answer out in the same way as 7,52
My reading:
21,05
